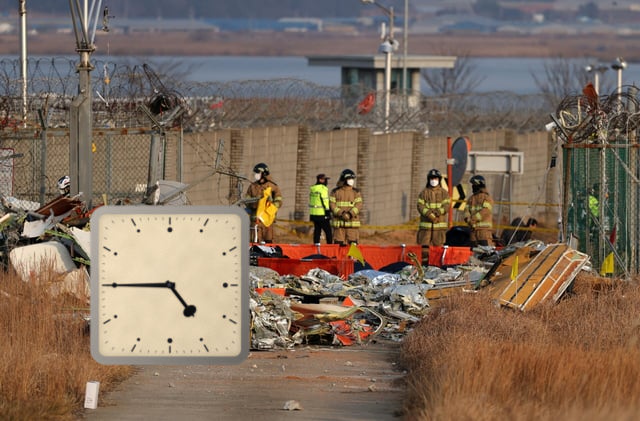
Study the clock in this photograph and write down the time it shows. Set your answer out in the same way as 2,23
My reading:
4,45
